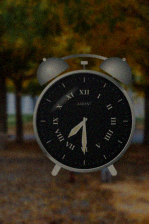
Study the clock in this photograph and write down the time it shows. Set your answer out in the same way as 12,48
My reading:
7,30
